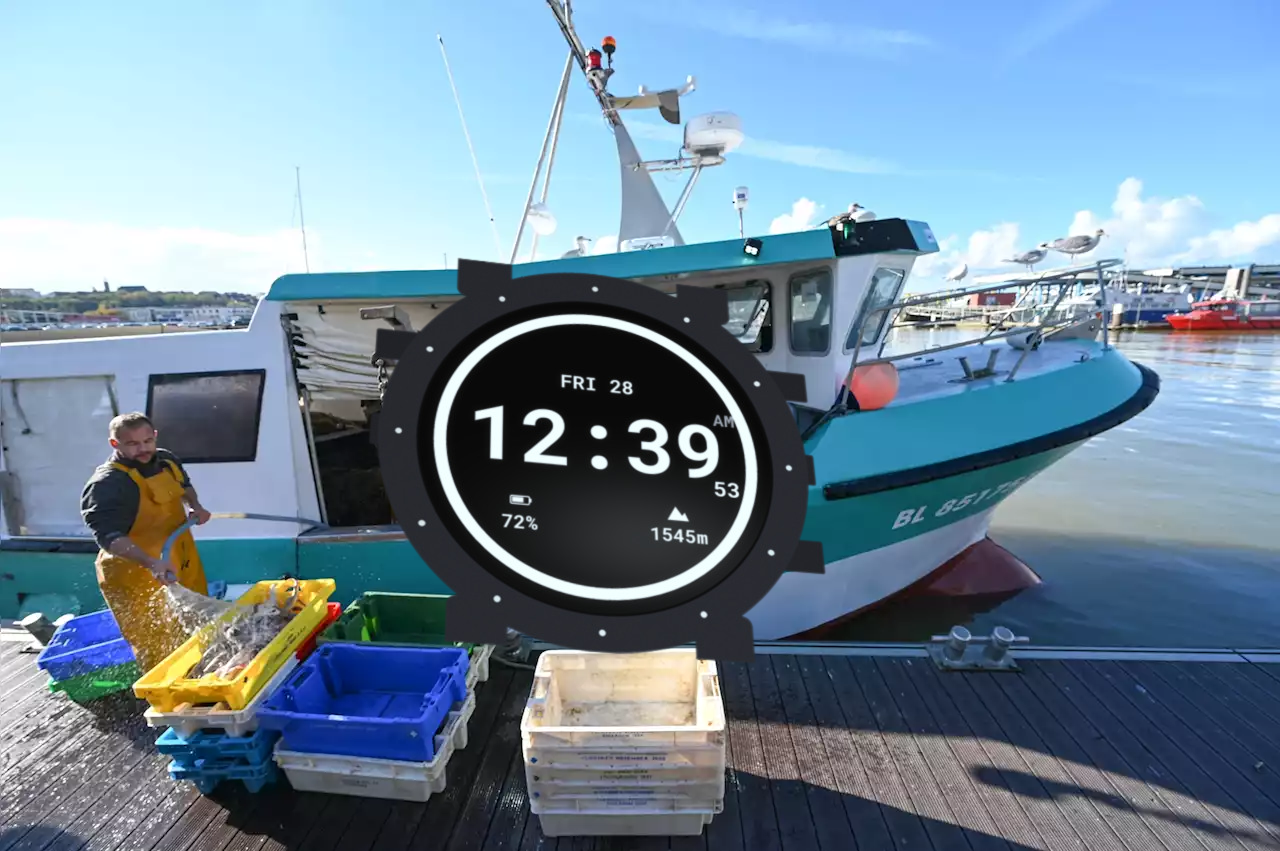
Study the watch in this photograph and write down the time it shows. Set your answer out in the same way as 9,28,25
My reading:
12,39,53
